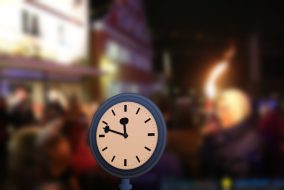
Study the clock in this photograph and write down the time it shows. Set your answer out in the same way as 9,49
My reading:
11,48
